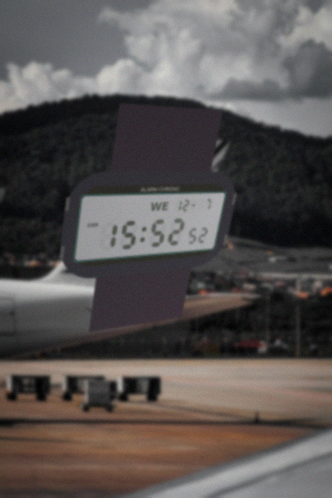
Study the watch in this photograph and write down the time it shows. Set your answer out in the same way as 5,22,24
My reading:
15,52,52
